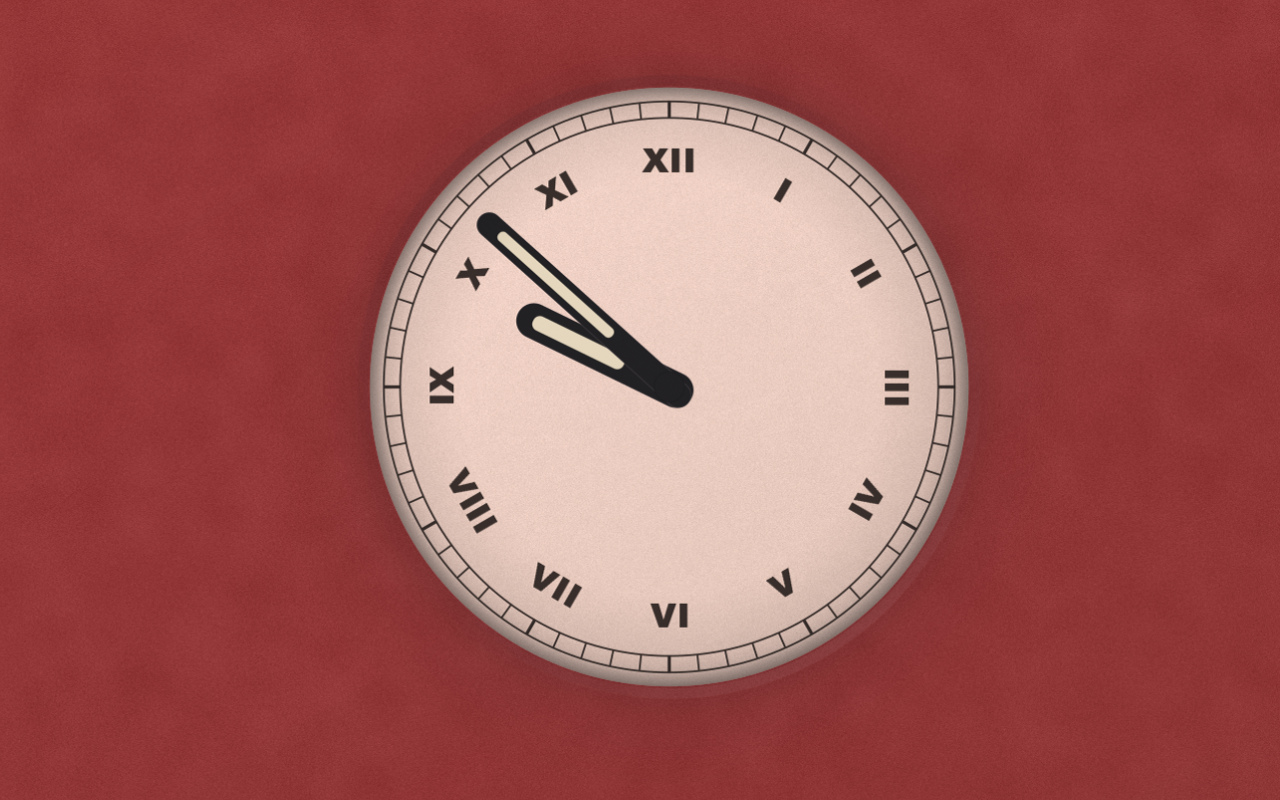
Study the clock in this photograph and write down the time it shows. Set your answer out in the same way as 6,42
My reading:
9,52
